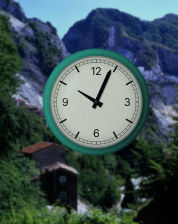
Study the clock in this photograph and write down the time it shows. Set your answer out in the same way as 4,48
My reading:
10,04
